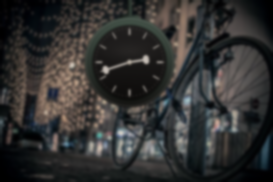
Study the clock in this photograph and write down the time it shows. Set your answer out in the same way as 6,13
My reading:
2,42
